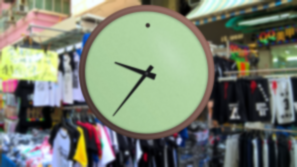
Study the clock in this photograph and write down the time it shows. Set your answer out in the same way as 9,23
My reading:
9,36
